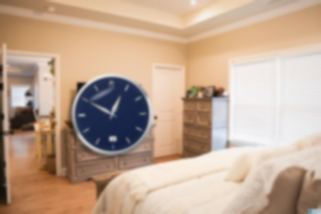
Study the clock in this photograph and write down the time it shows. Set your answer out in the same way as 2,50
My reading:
12,50
